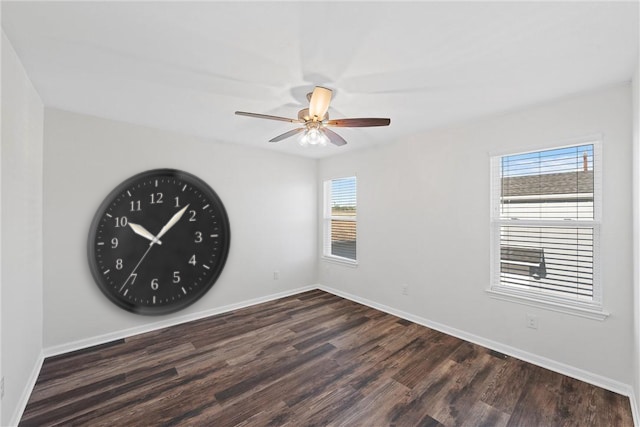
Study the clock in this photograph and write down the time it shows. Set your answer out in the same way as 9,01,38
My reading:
10,07,36
